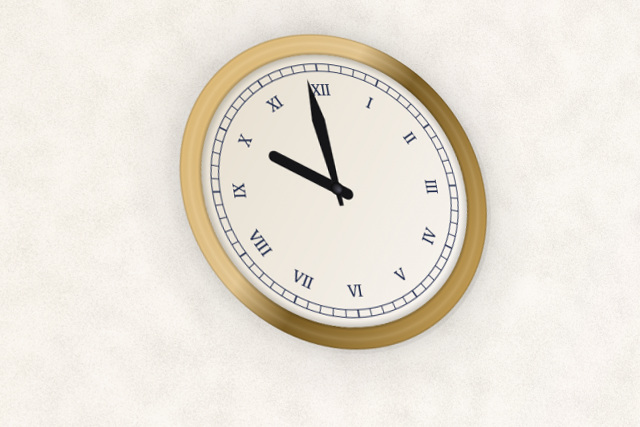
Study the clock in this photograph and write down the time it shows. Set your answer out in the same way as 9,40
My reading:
9,59
